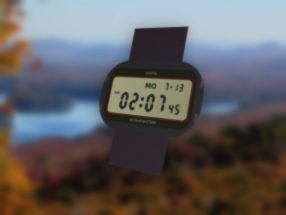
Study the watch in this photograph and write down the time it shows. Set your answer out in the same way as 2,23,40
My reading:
2,07,45
